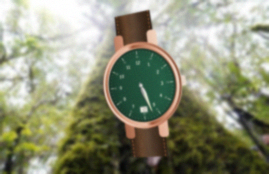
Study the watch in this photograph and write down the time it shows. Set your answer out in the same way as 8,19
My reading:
5,27
